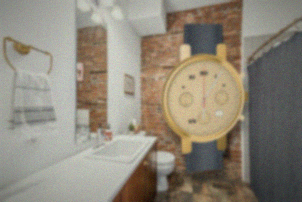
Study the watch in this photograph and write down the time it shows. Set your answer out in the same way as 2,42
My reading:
6,06
